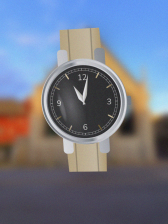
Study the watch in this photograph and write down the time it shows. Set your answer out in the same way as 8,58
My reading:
11,02
